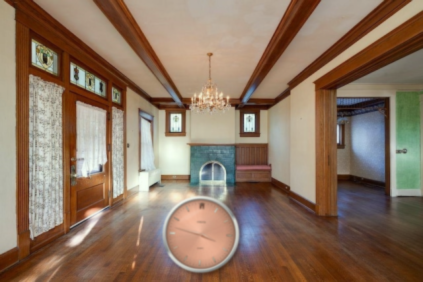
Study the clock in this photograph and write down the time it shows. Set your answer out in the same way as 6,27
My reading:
3,47
